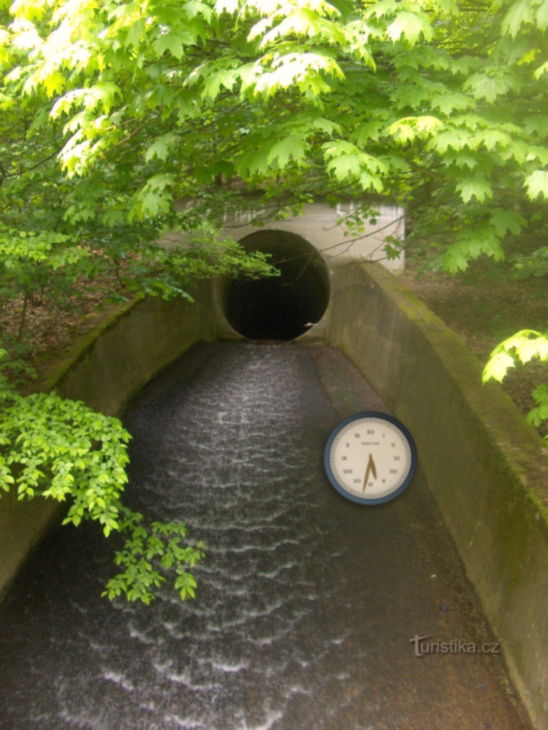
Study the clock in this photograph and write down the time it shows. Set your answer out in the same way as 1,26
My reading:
5,32
